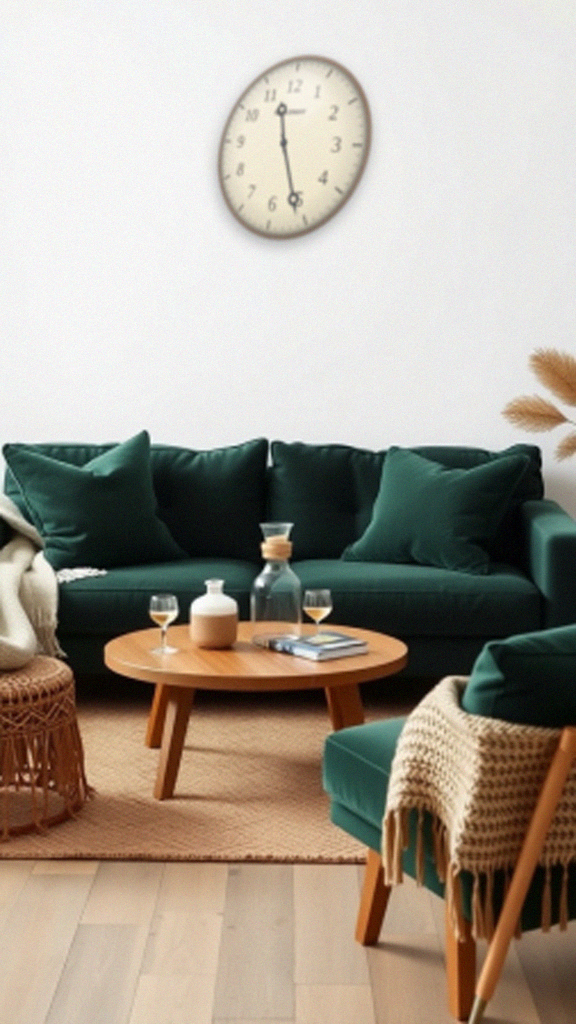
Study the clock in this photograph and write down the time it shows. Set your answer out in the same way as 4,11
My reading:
11,26
